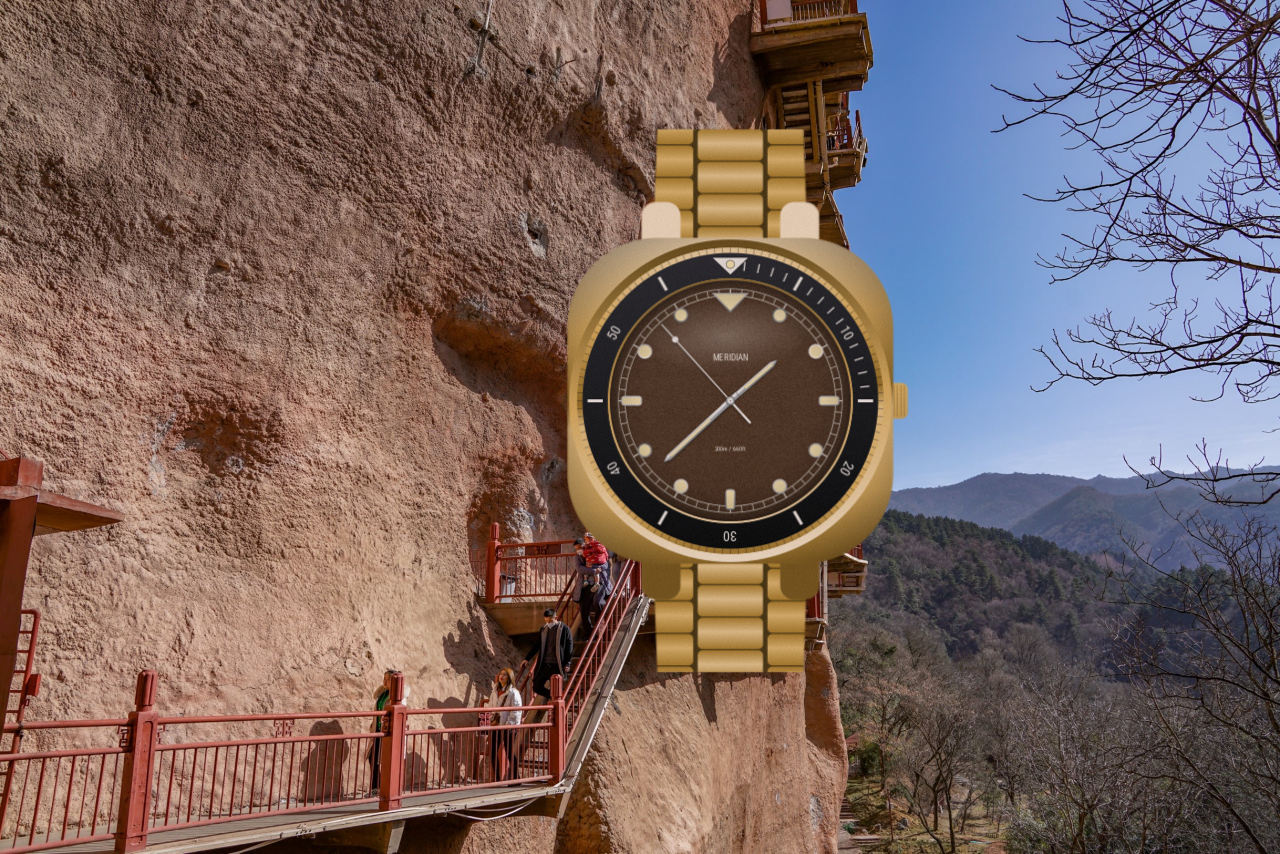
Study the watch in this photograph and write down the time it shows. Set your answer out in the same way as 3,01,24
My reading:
1,37,53
